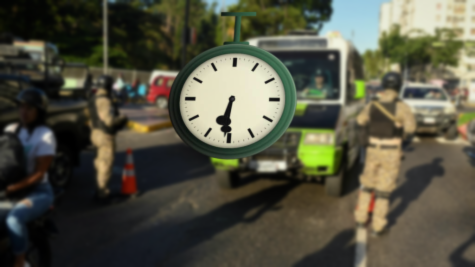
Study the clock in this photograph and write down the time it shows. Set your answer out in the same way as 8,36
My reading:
6,31
